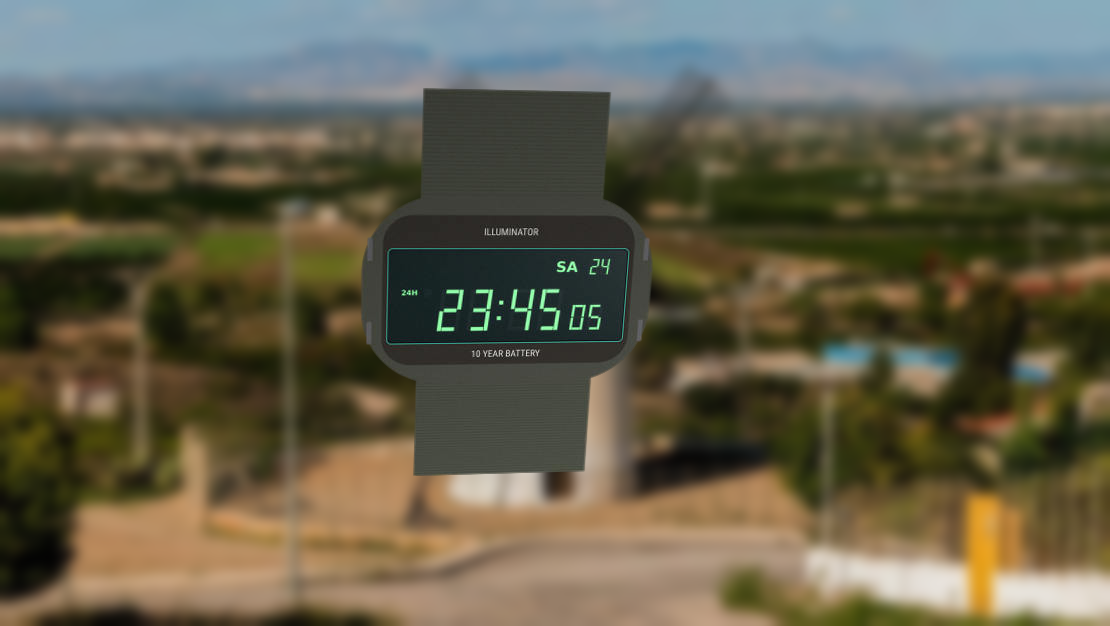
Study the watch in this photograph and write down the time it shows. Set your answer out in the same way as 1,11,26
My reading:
23,45,05
